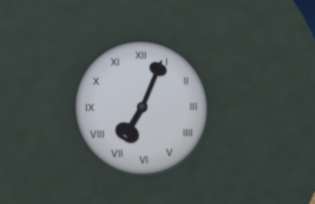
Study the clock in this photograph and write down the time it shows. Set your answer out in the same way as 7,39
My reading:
7,04
